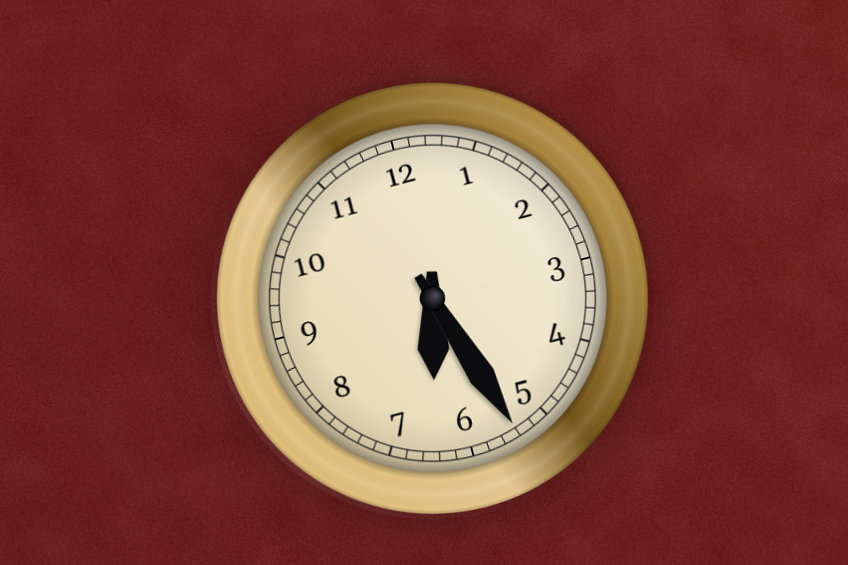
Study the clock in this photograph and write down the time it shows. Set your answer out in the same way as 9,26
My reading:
6,27
